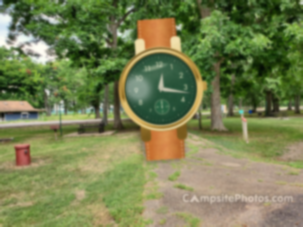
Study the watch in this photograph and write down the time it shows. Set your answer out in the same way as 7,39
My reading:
12,17
